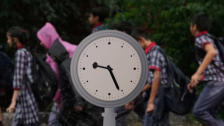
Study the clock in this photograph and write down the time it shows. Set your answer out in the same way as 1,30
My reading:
9,26
